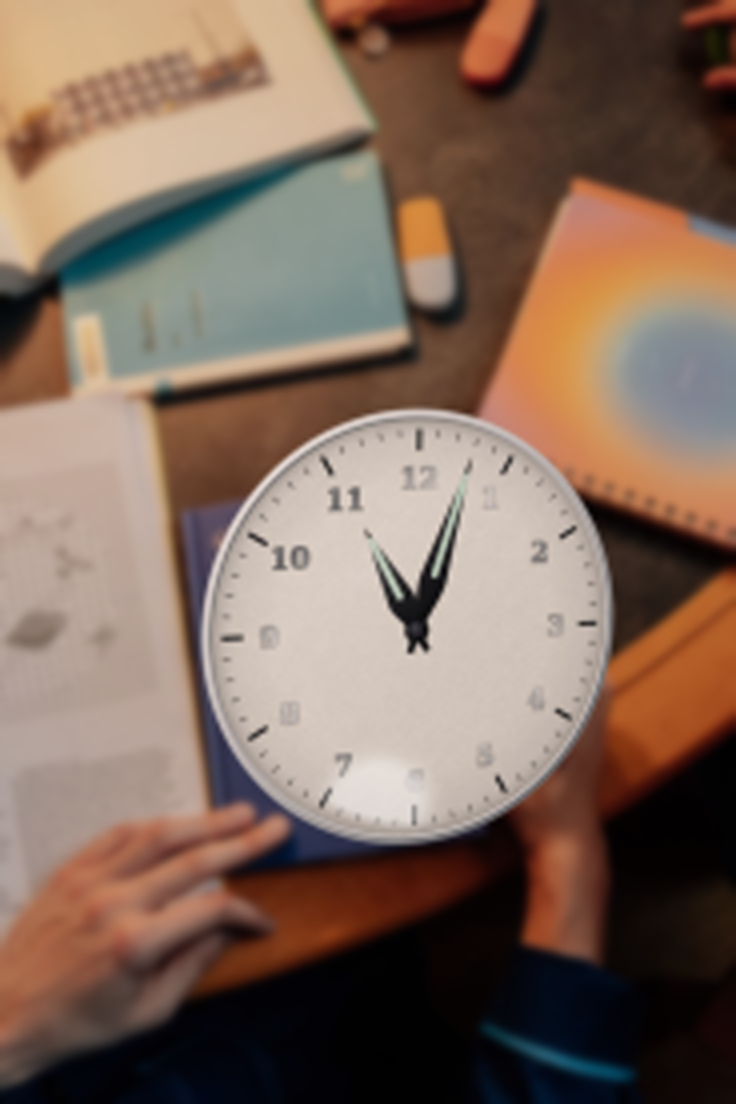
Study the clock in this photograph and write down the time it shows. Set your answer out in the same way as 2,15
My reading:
11,03
